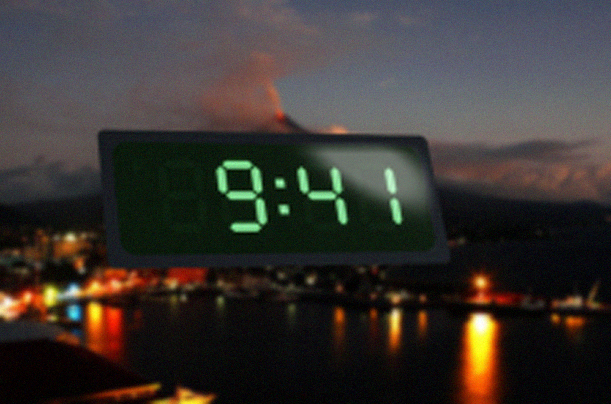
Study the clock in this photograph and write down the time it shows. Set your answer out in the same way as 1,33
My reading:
9,41
